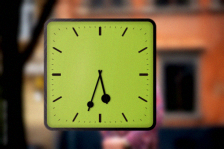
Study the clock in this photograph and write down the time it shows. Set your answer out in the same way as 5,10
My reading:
5,33
